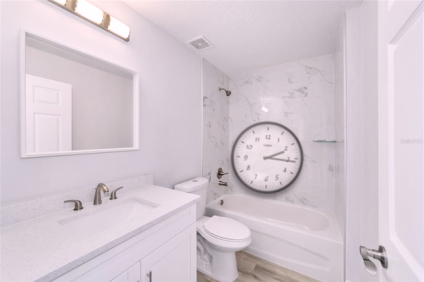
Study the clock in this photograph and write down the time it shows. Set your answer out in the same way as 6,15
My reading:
2,16
